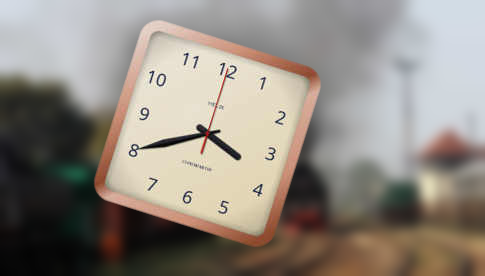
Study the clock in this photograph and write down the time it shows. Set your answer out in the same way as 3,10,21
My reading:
3,40,00
